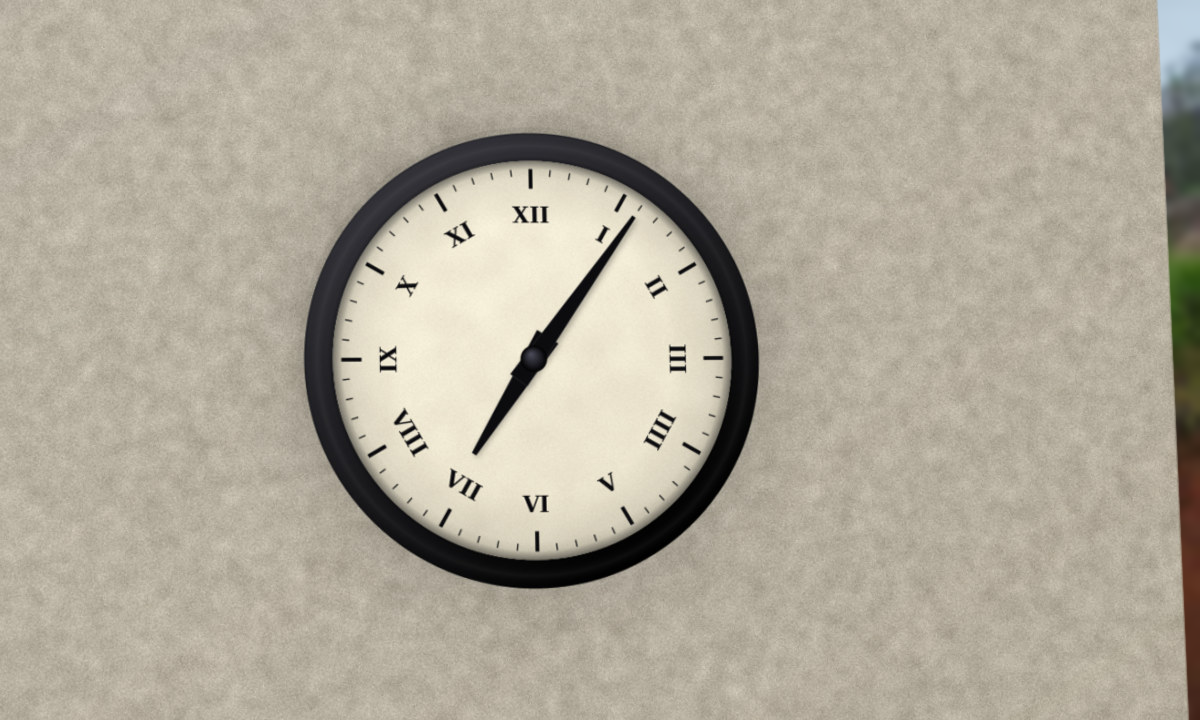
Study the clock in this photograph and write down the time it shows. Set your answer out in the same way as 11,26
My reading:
7,06
